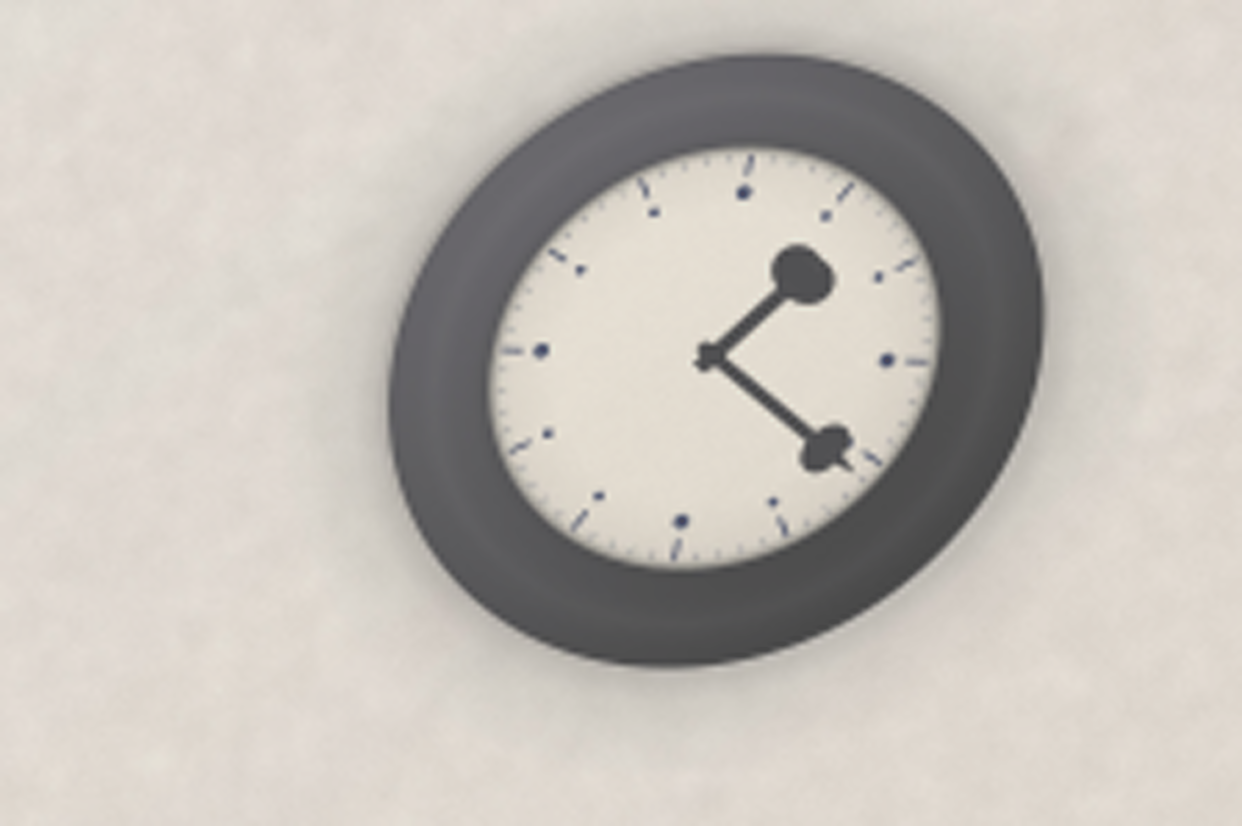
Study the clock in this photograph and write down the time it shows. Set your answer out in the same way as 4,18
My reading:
1,21
